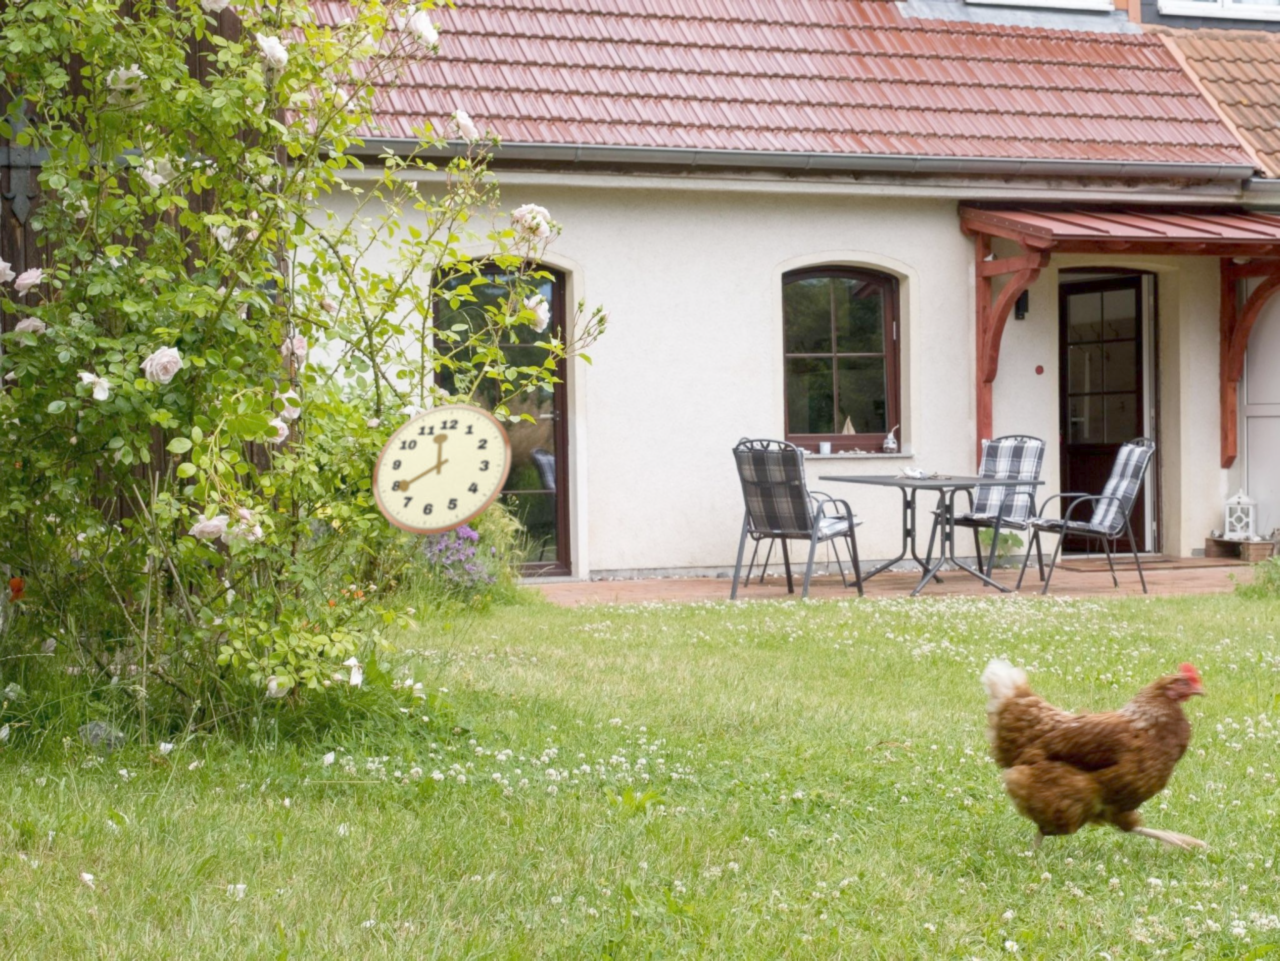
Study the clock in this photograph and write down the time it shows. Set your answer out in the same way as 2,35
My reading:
11,39
